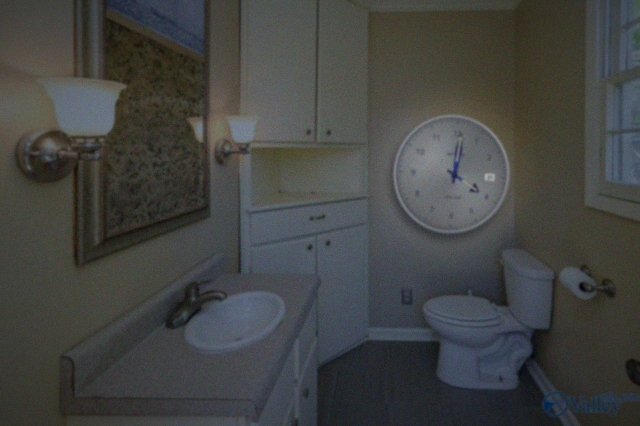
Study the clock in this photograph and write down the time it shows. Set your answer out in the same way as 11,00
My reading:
4,01
